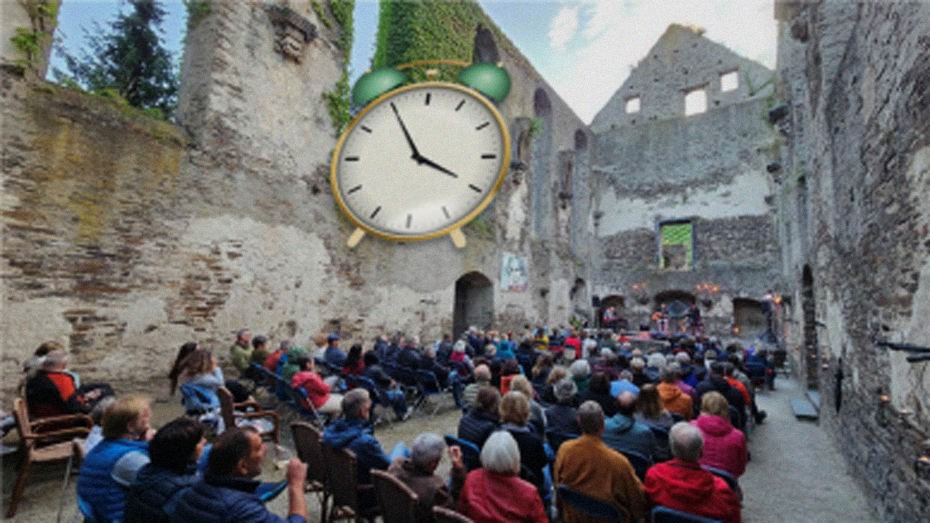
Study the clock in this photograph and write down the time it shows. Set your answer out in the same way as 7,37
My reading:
3,55
